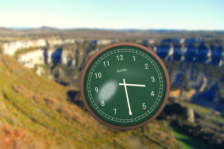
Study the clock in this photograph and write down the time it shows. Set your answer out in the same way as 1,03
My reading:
3,30
